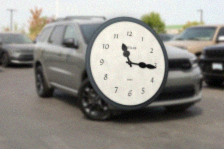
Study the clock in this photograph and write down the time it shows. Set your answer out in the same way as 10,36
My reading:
11,16
